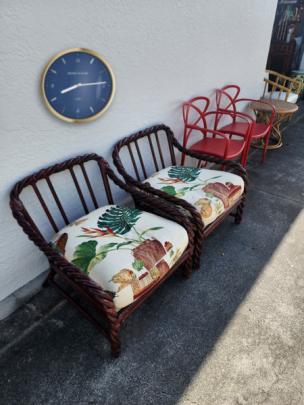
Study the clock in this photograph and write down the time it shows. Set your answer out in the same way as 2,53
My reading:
8,14
